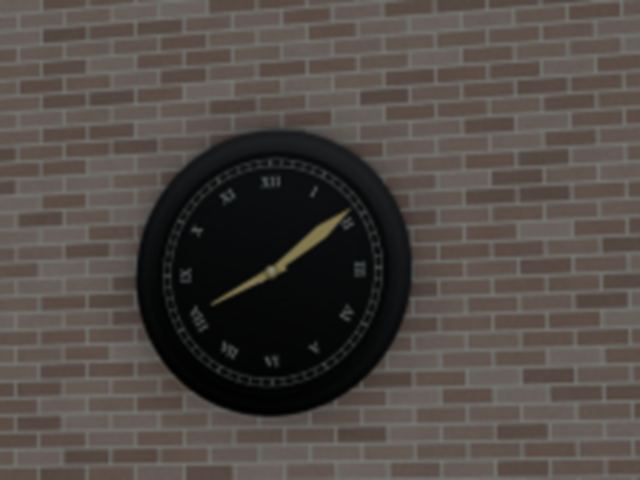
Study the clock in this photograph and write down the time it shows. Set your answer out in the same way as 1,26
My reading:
8,09
